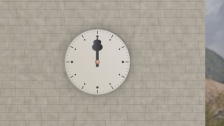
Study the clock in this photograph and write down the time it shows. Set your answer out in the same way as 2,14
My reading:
12,00
